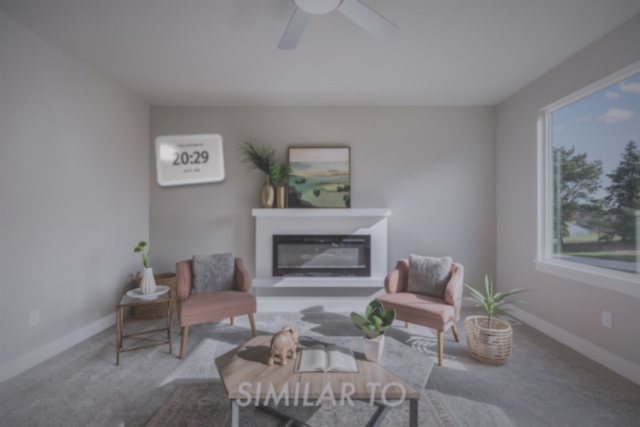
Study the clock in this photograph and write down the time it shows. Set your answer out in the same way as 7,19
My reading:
20,29
